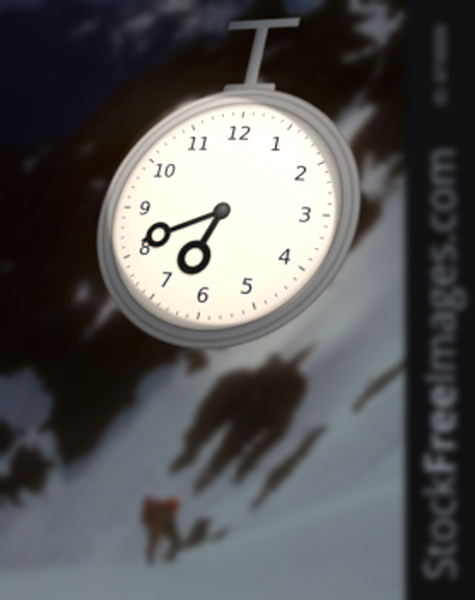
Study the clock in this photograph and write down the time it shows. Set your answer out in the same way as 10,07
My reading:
6,41
